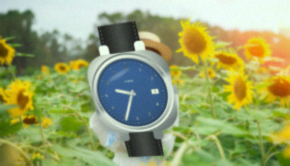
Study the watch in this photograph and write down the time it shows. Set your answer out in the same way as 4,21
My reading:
9,34
